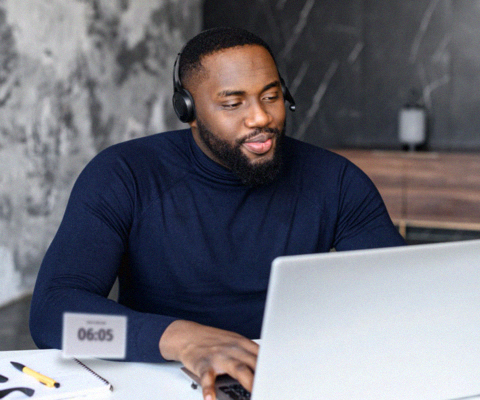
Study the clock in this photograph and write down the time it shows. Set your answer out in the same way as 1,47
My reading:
6,05
